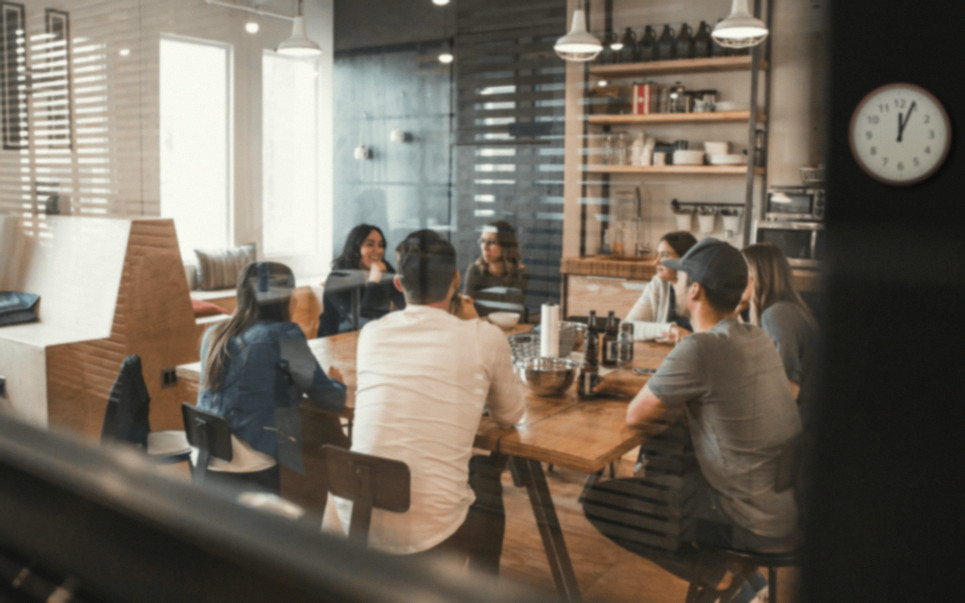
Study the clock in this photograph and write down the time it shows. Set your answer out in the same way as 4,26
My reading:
12,04
